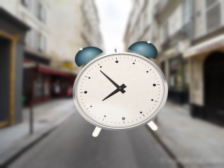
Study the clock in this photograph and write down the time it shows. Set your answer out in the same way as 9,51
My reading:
7,54
